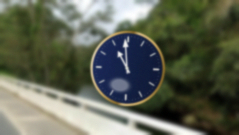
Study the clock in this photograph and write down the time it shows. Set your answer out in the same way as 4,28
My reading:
10,59
